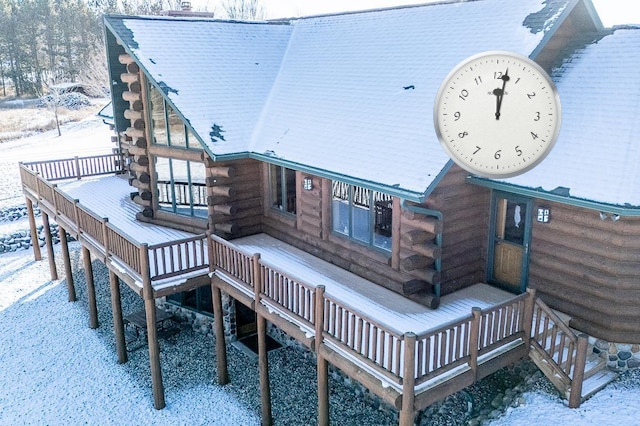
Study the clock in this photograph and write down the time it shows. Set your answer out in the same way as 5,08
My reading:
12,02
